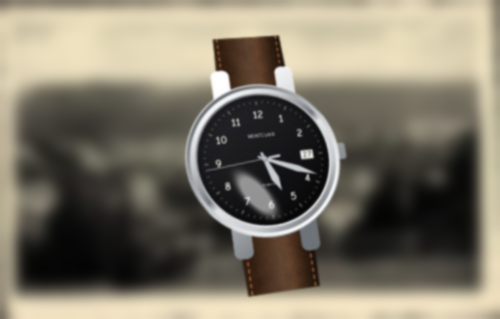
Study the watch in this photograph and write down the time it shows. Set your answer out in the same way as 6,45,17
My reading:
5,18,44
